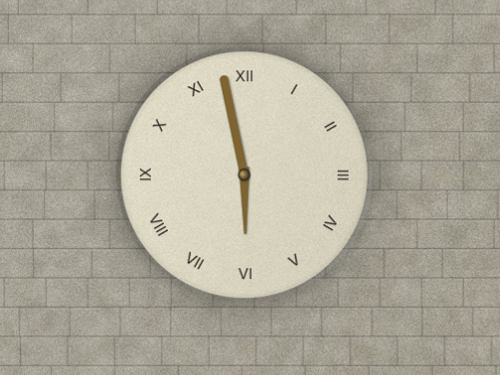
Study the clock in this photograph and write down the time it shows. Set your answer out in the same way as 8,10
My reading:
5,58
